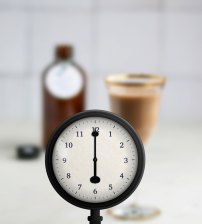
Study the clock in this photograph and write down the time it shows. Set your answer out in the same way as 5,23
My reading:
6,00
